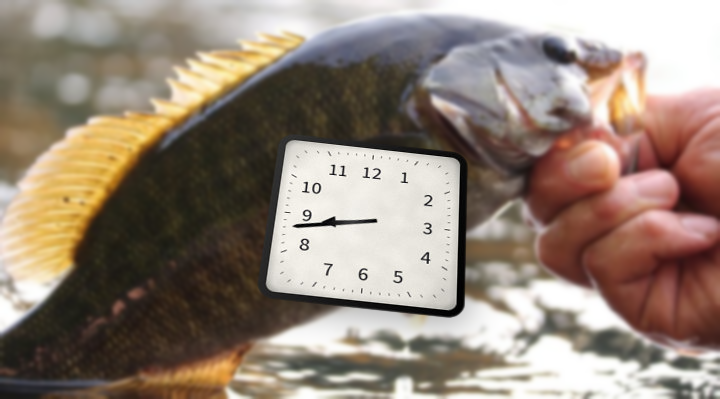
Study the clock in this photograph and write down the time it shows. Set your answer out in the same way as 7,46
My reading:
8,43
